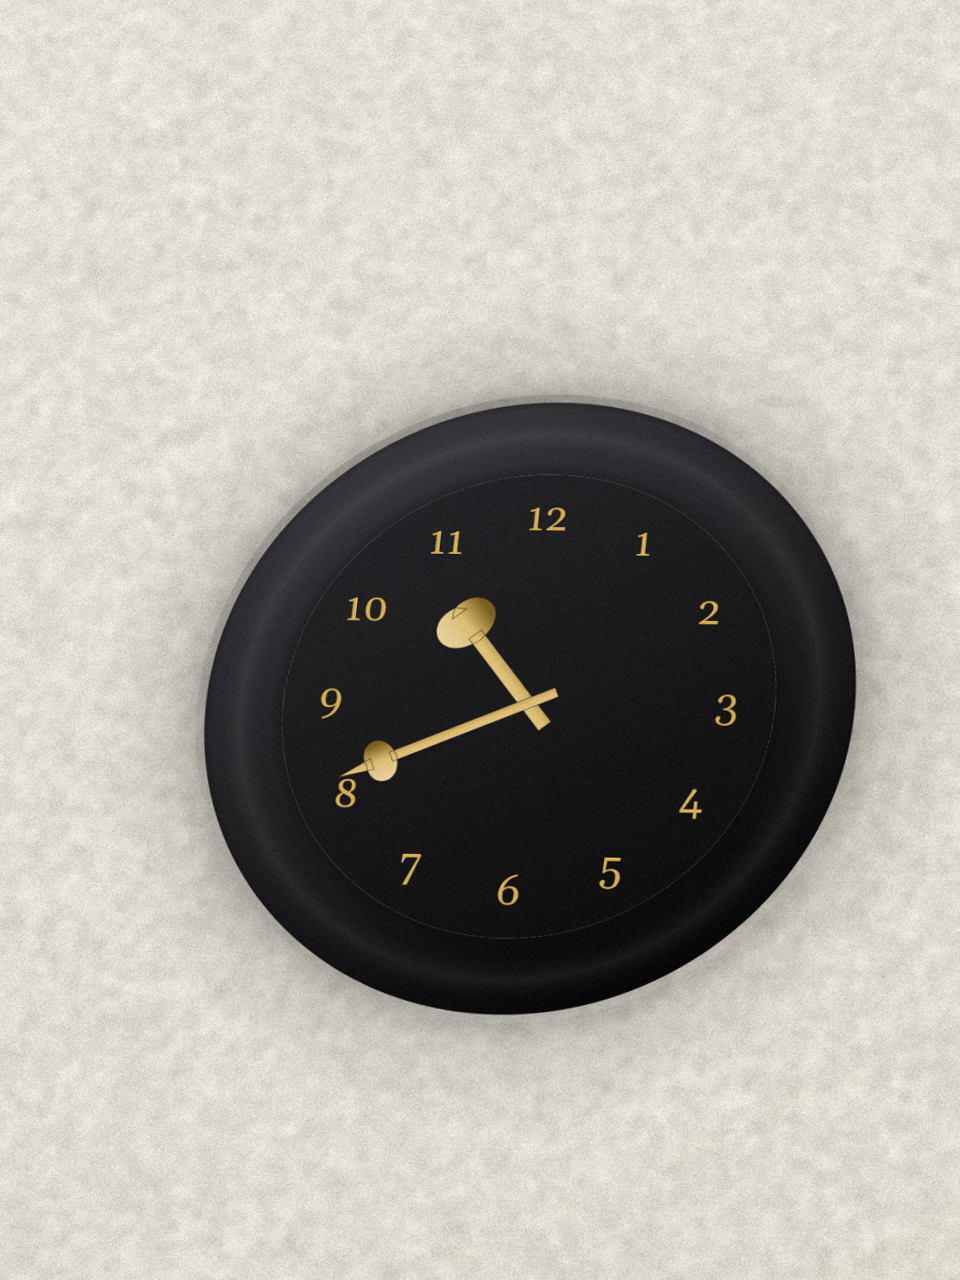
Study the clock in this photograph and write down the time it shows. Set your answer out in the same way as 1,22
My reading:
10,41
